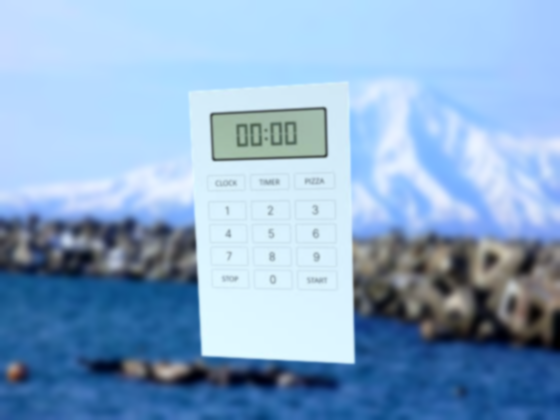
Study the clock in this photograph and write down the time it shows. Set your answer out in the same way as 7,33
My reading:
0,00
